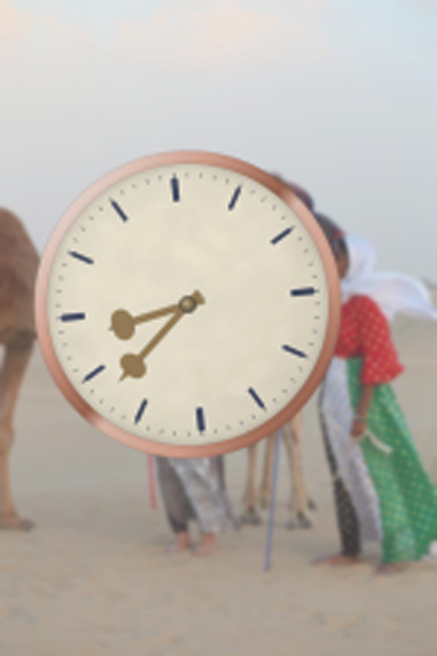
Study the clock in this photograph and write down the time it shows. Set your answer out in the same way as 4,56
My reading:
8,38
